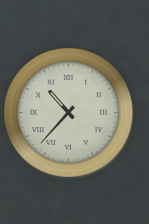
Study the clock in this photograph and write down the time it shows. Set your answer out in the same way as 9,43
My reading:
10,37
